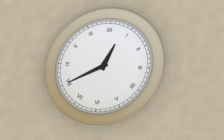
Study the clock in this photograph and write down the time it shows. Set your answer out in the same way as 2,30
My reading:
12,40
